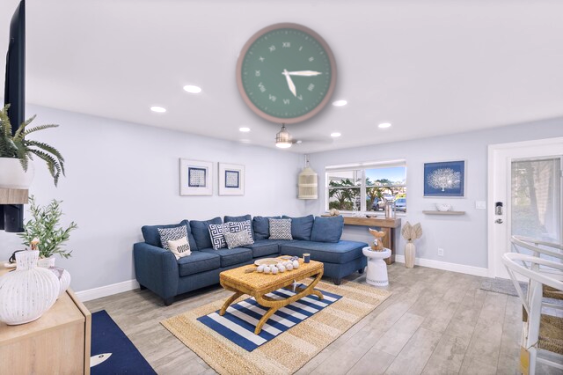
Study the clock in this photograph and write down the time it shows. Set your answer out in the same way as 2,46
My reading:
5,15
